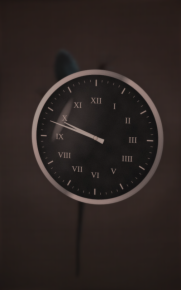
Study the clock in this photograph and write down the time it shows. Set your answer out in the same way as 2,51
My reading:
9,48
